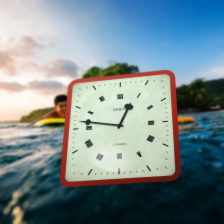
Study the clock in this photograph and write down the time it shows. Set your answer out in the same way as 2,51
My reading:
12,47
